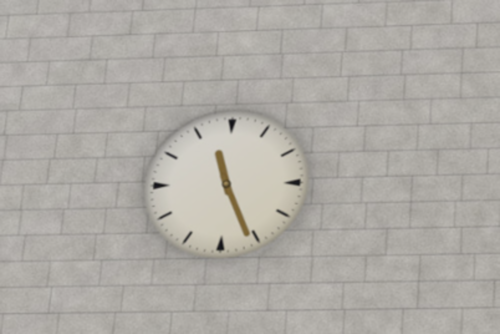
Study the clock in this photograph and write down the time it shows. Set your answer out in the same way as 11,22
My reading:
11,26
